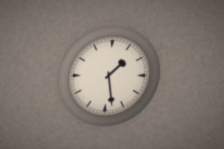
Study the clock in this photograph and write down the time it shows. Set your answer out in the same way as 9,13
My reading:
1,28
